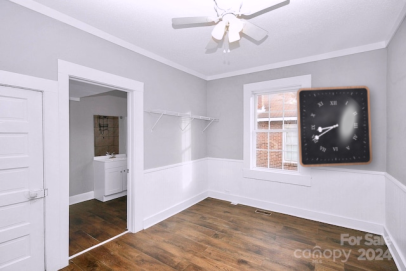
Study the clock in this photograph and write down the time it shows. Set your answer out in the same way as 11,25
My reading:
8,40
